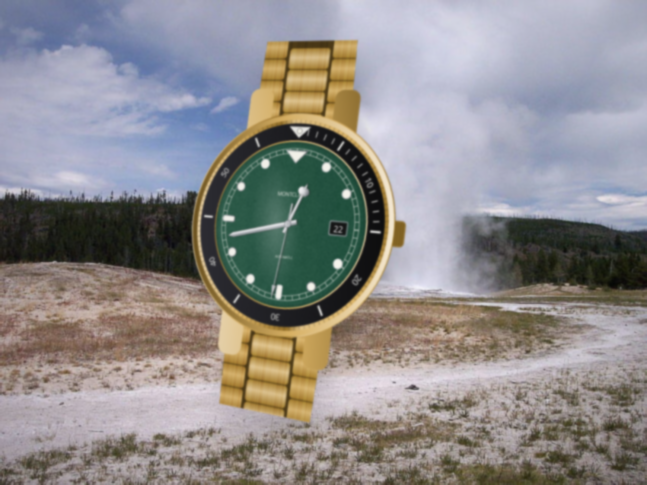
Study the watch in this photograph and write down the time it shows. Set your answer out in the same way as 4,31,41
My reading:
12,42,31
